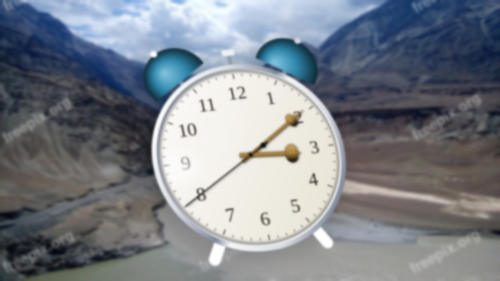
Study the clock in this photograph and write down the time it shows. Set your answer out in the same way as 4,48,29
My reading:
3,09,40
